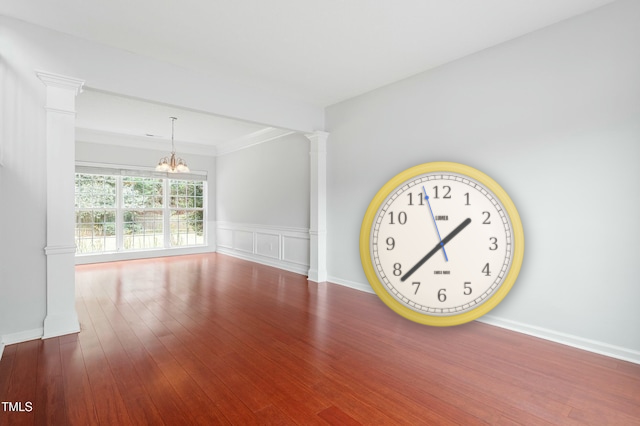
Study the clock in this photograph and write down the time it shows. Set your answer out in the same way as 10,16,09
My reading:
1,37,57
